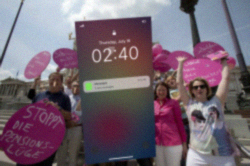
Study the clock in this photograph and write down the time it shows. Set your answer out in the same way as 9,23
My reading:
2,40
